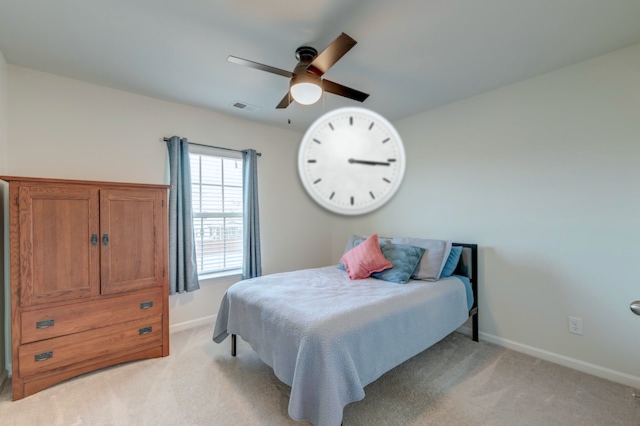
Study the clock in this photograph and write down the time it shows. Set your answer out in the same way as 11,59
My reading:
3,16
